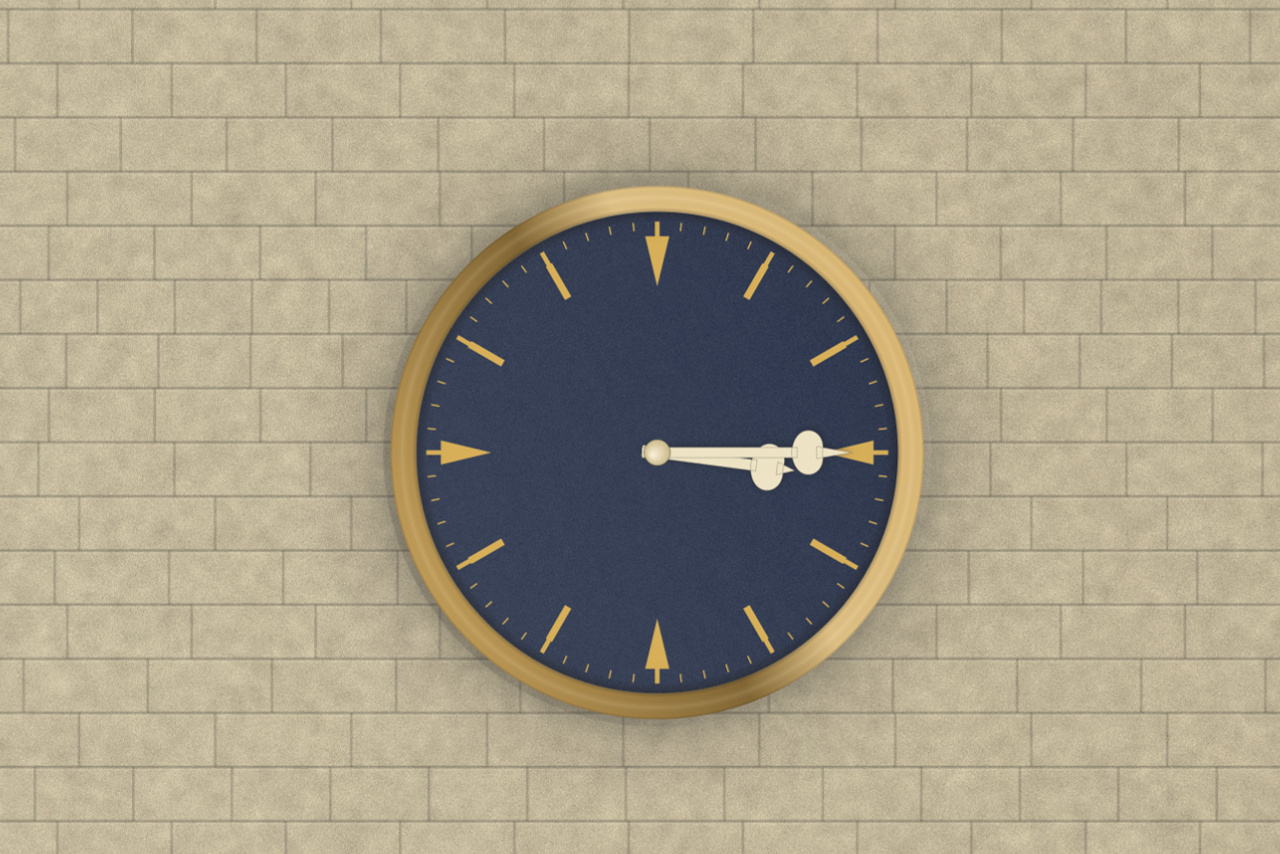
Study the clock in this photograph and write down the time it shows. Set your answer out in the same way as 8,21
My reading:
3,15
